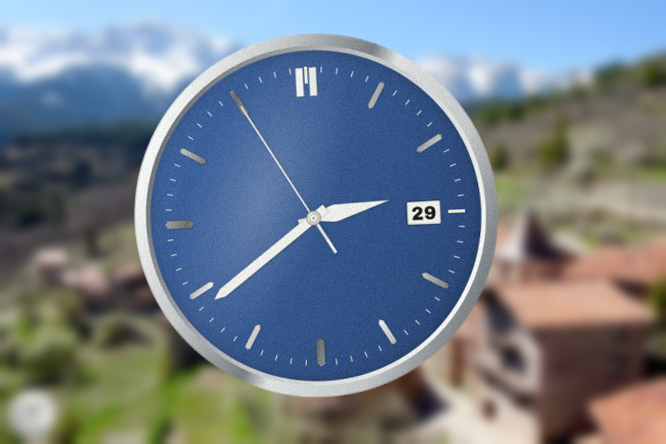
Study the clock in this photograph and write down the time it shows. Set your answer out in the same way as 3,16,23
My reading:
2,38,55
